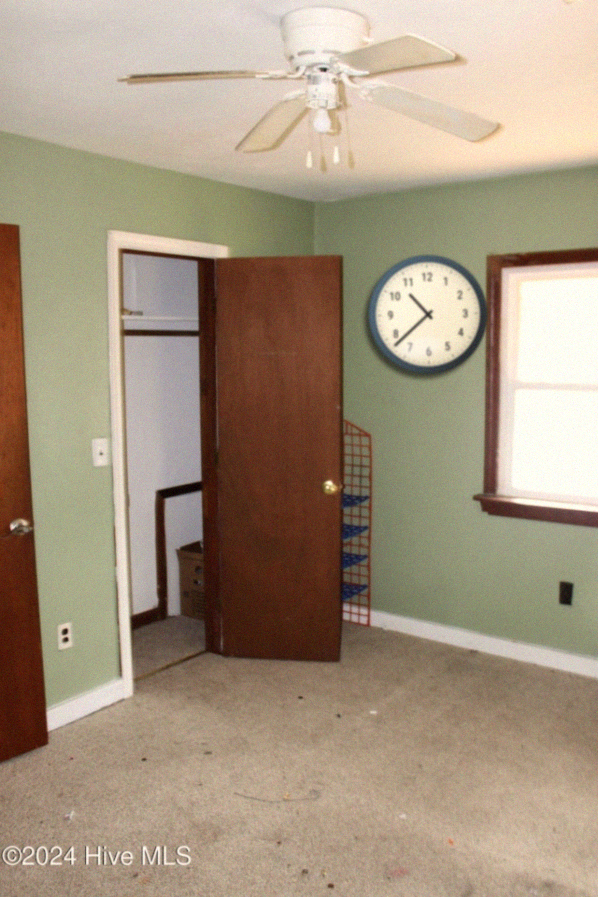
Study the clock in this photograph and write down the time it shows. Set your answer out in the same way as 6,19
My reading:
10,38
